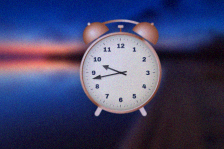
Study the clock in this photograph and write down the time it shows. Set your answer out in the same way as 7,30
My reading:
9,43
